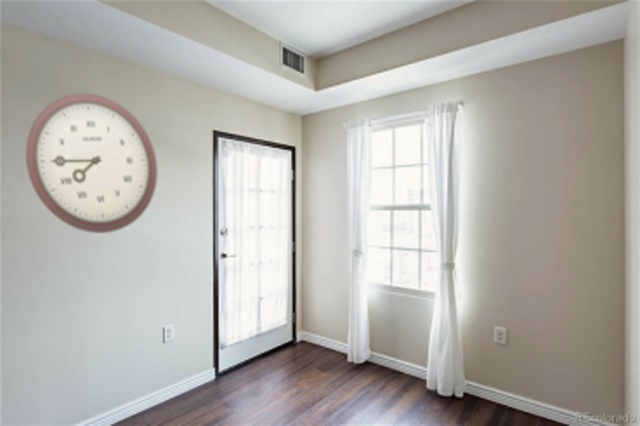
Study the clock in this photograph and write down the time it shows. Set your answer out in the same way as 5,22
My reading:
7,45
